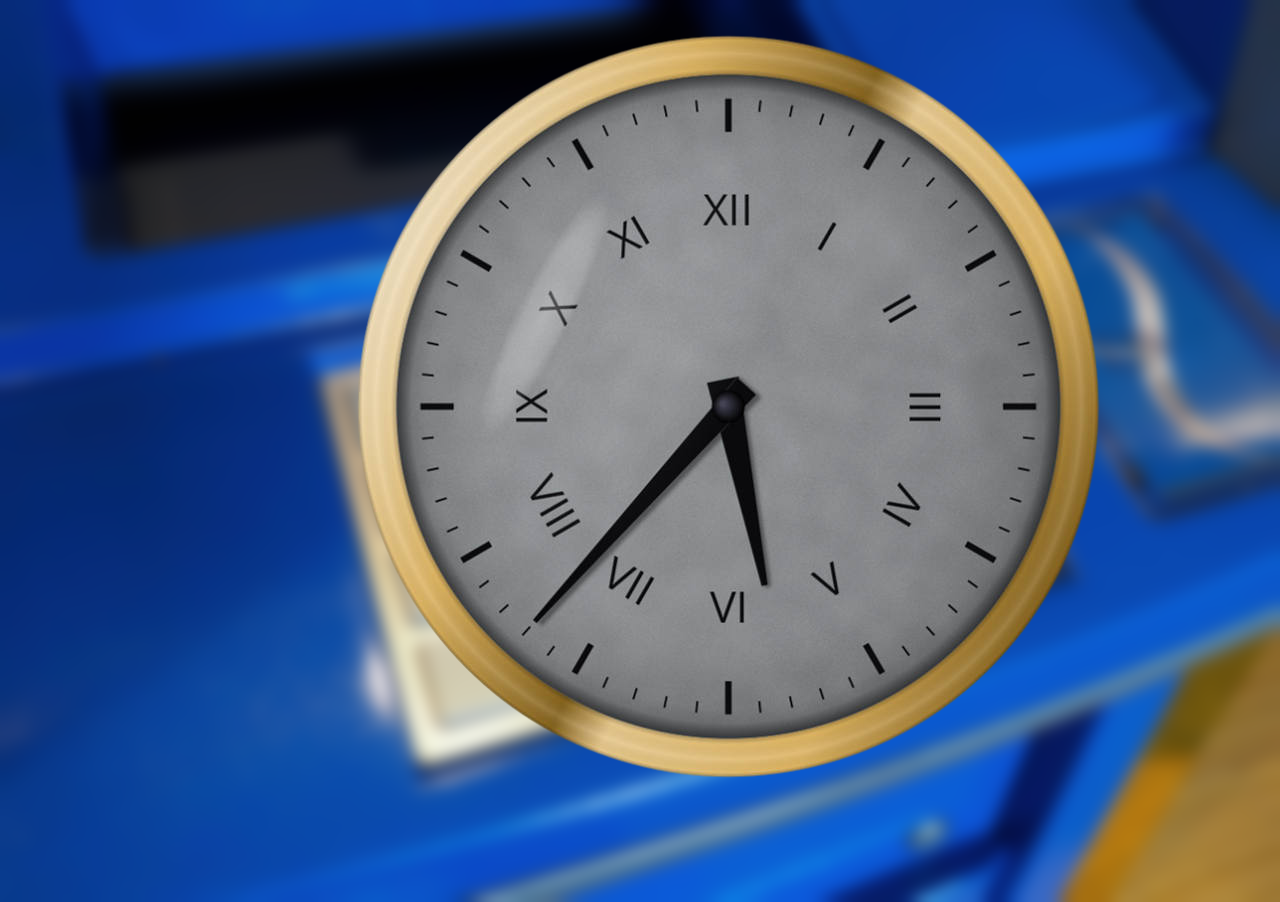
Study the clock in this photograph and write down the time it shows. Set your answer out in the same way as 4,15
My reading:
5,37
